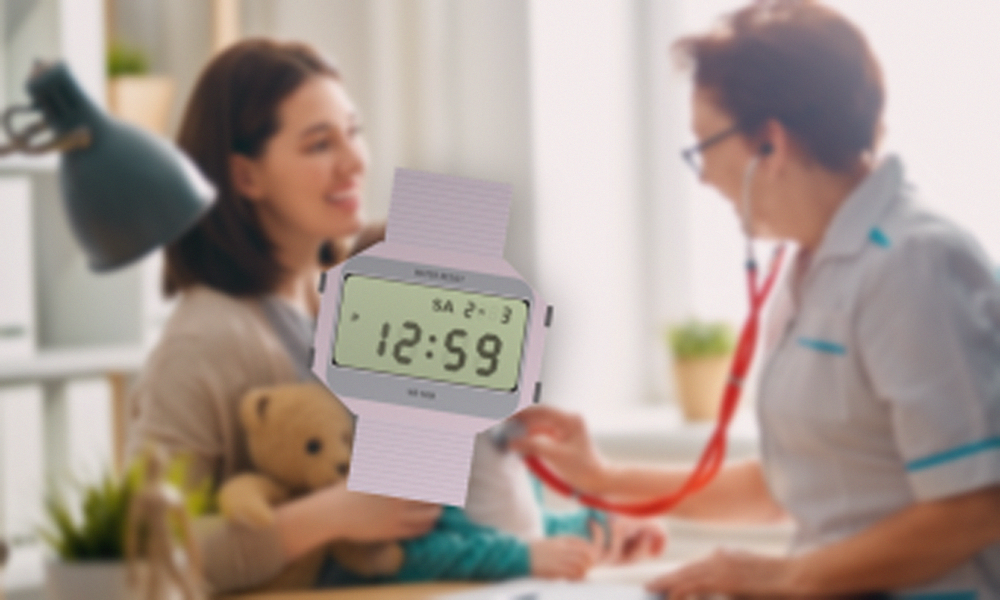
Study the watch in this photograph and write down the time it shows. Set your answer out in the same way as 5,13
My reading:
12,59
